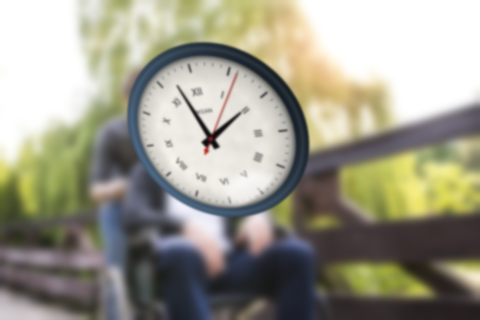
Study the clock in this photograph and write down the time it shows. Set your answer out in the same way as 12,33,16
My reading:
1,57,06
